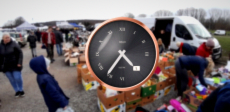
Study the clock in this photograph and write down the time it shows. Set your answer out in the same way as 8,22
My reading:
4,36
